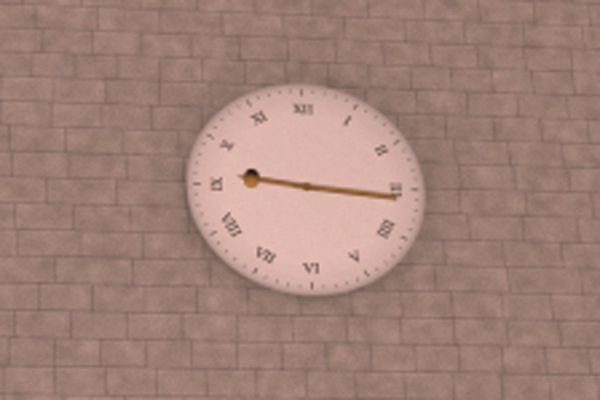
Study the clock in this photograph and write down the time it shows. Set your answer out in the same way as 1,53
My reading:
9,16
